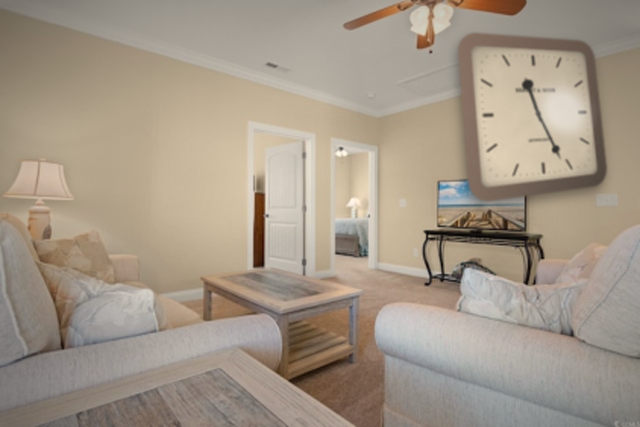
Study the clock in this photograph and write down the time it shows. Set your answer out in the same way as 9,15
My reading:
11,26
